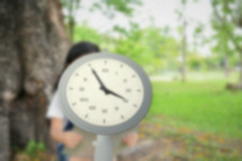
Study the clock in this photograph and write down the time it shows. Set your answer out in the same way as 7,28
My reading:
3,55
